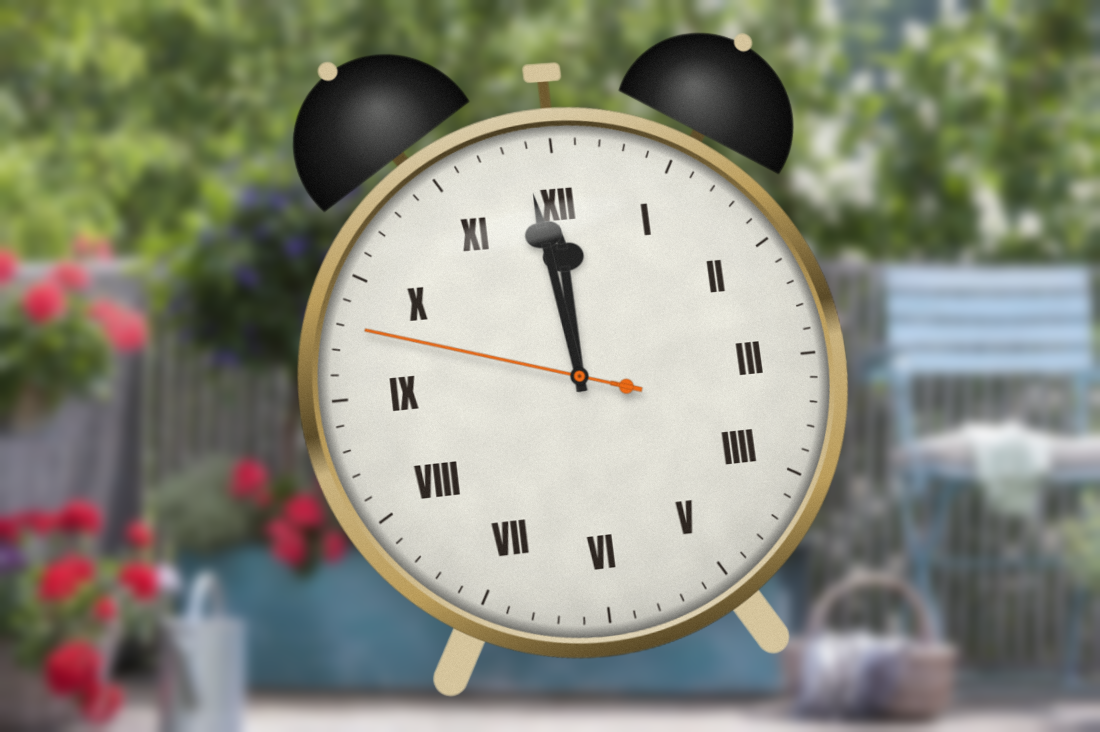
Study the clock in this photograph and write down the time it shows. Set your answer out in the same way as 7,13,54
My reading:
11,58,48
